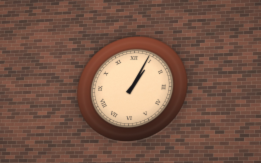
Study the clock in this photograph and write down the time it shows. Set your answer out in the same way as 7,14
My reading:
1,04
